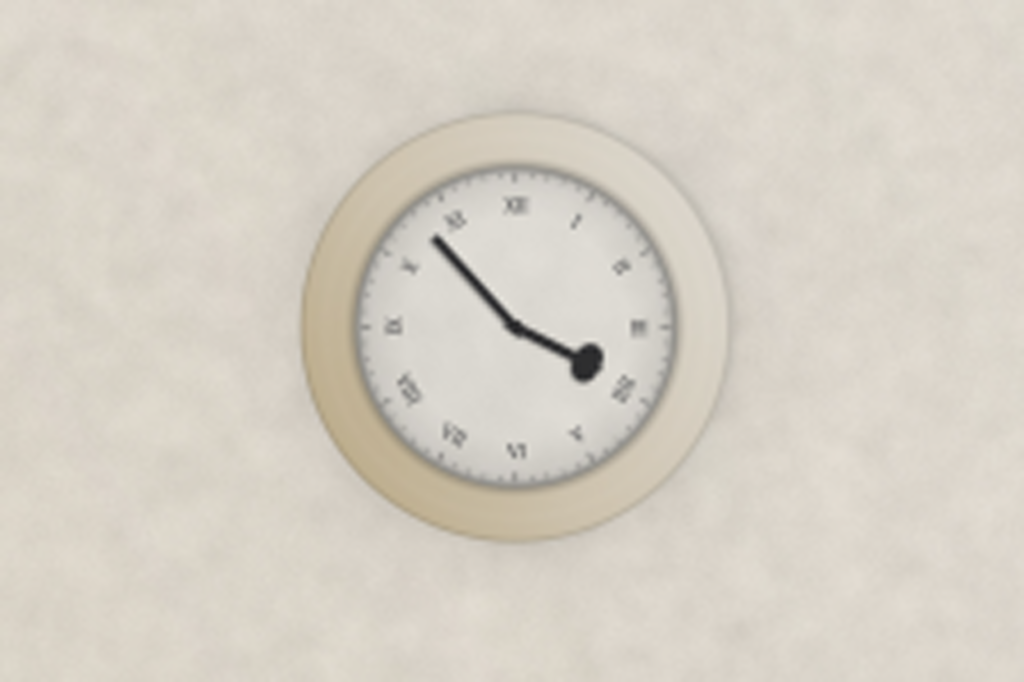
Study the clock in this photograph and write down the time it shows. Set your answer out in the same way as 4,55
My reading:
3,53
